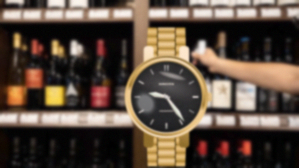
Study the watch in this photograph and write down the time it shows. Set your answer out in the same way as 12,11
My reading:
9,24
